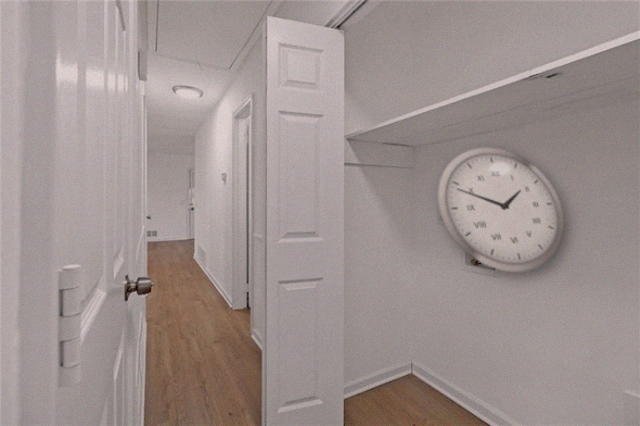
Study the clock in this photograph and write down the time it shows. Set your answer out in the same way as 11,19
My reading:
1,49
